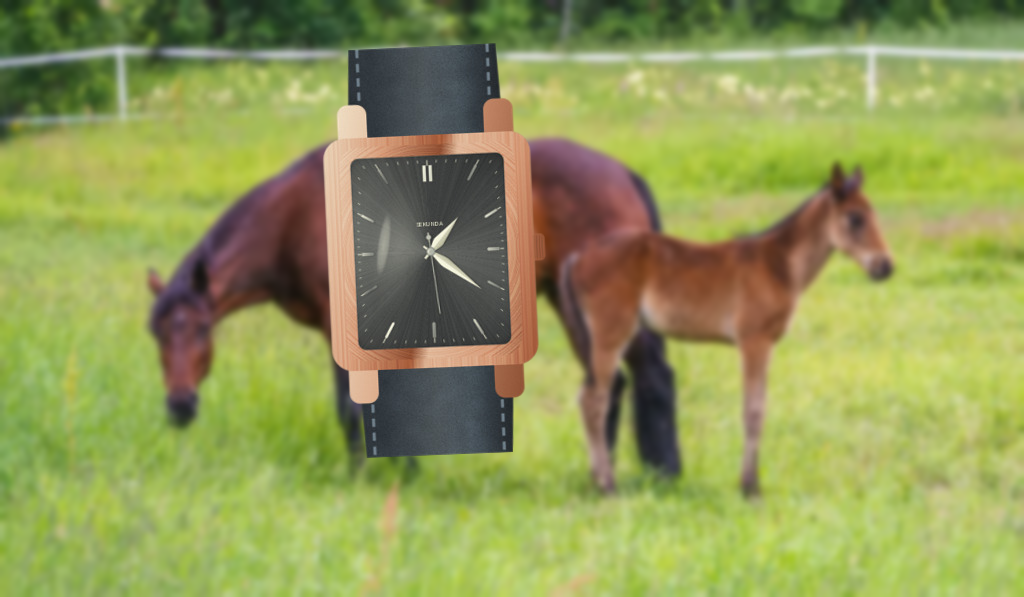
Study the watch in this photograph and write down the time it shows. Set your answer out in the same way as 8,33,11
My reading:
1,21,29
